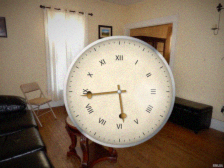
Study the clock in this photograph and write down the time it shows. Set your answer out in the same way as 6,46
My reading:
5,44
